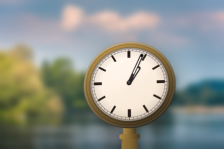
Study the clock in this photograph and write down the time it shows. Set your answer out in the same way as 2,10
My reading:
1,04
